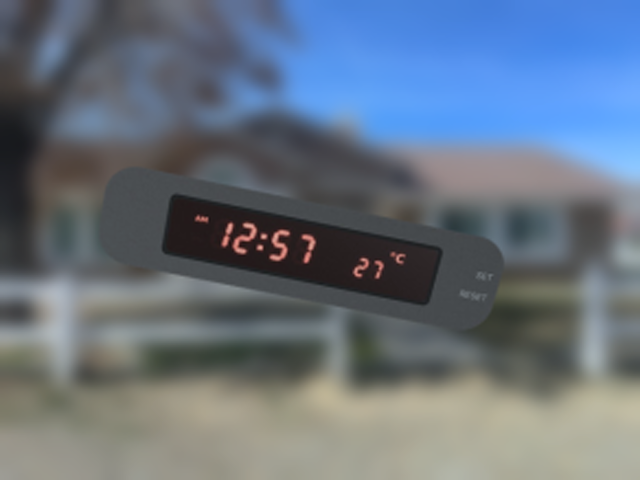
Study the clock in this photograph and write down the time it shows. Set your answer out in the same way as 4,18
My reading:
12,57
